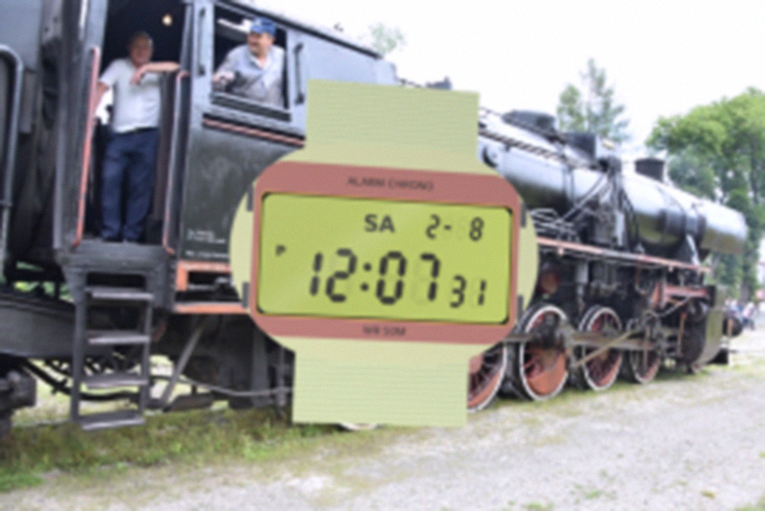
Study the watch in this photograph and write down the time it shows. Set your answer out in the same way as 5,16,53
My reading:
12,07,31
